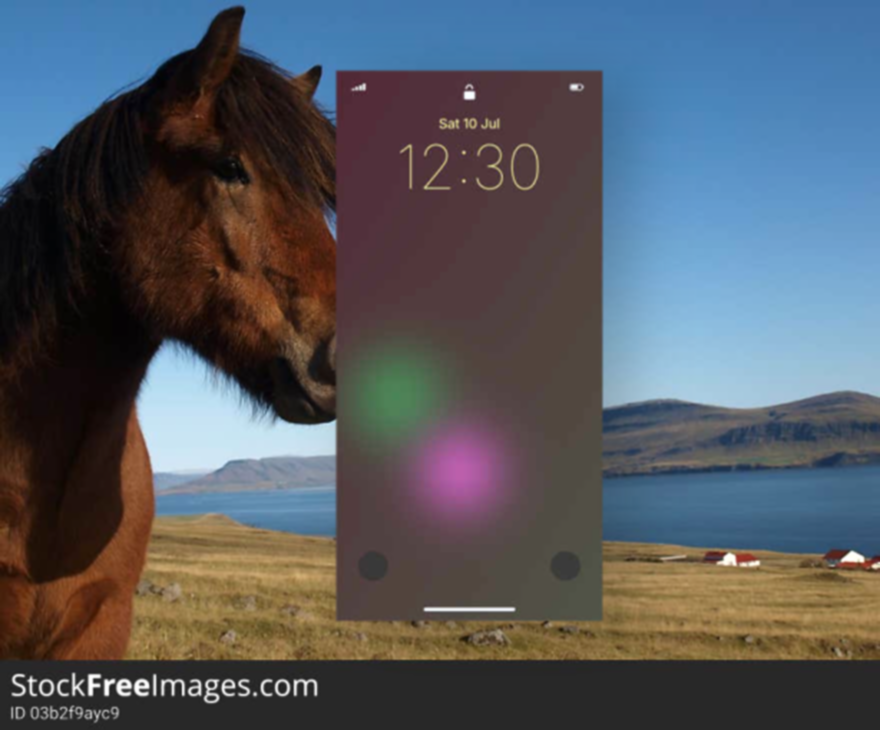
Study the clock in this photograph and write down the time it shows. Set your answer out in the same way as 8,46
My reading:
12,30
